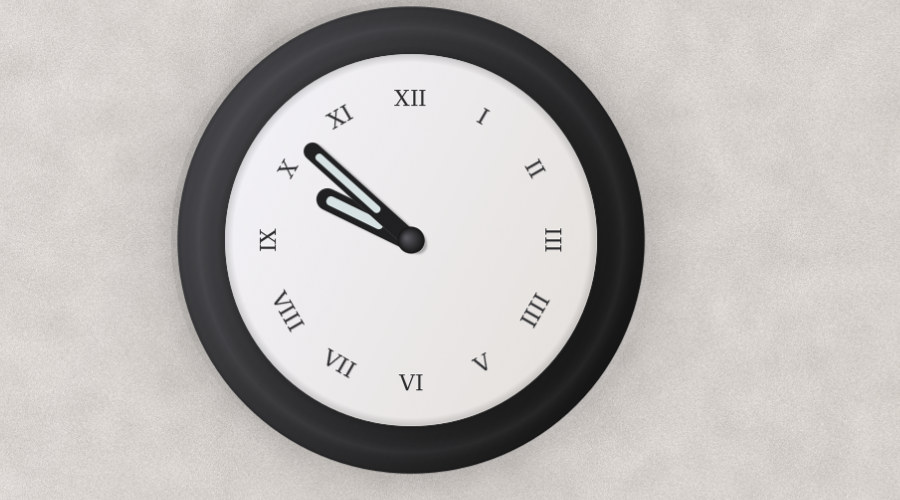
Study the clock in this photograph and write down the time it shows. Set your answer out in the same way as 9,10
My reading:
9,52
